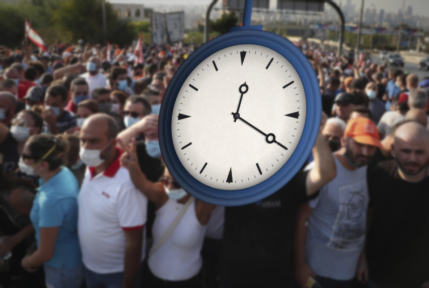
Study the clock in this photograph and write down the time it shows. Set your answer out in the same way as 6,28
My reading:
12,20
